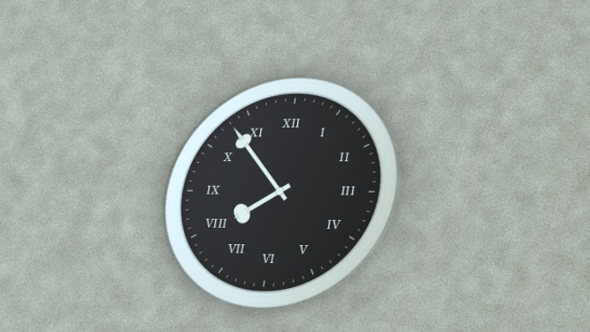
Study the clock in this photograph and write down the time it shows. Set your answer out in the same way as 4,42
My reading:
7,53
